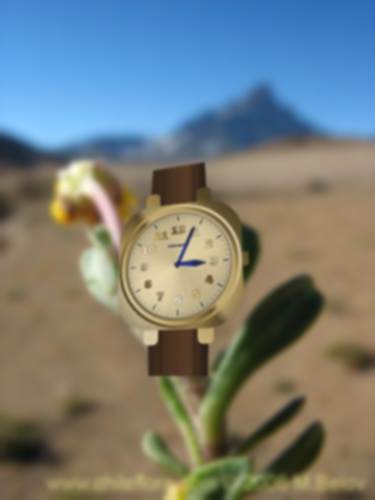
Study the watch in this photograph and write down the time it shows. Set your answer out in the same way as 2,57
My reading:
3,04
